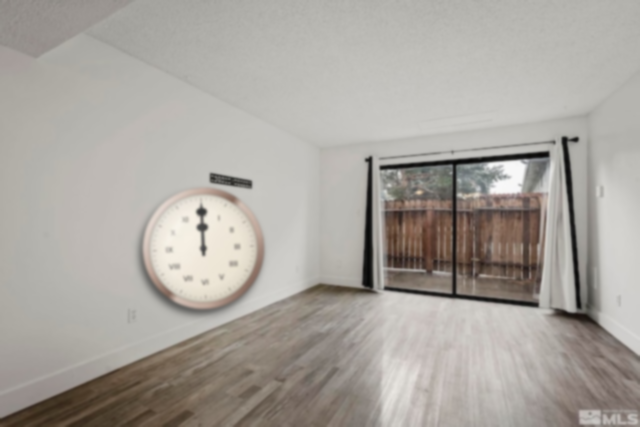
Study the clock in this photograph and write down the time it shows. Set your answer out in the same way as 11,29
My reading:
12,00
